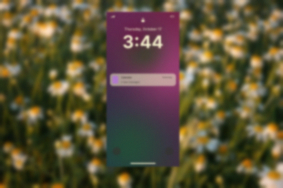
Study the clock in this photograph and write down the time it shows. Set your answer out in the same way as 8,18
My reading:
3,44
